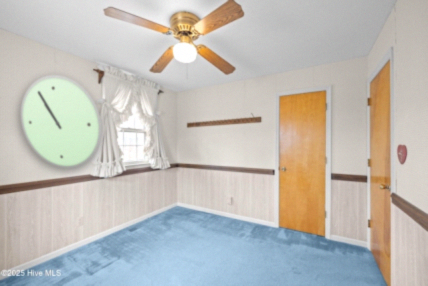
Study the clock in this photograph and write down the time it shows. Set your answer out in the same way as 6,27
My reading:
10,55
